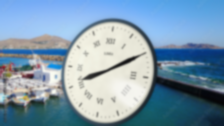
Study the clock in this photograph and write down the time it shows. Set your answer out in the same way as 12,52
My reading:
8,10
